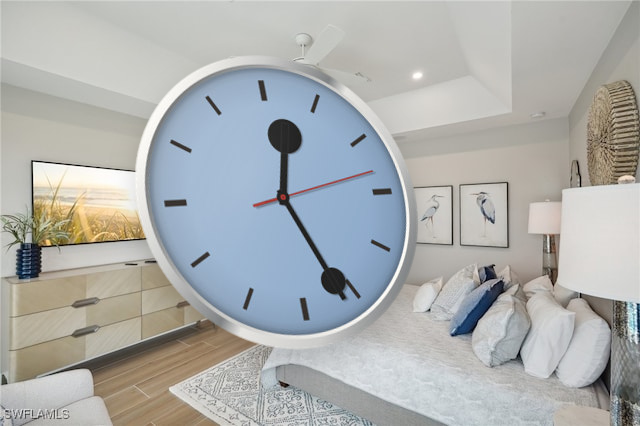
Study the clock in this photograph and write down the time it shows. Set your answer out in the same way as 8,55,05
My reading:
12,26,13
